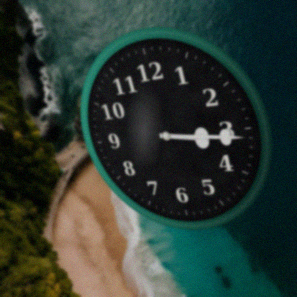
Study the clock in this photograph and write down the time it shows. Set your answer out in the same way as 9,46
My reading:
3,16
